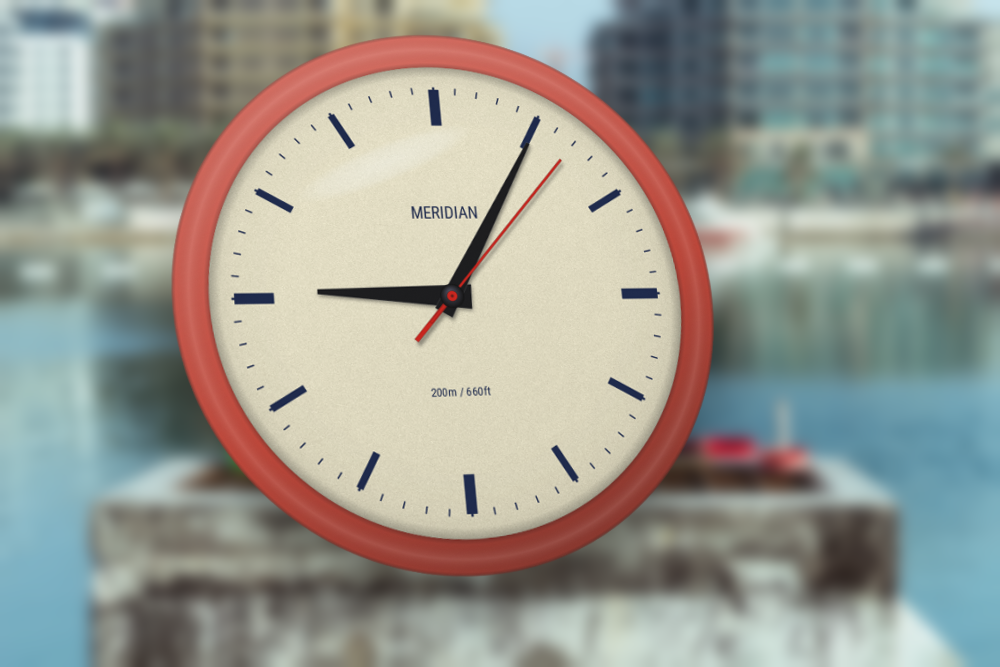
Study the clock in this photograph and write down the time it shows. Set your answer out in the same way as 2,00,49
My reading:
9,05,07
